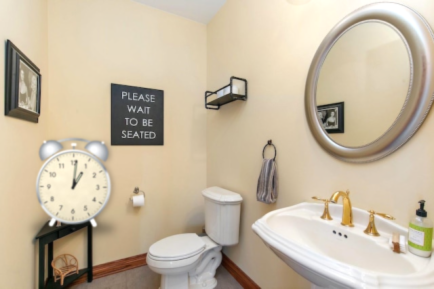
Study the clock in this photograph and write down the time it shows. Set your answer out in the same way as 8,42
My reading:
1,01
